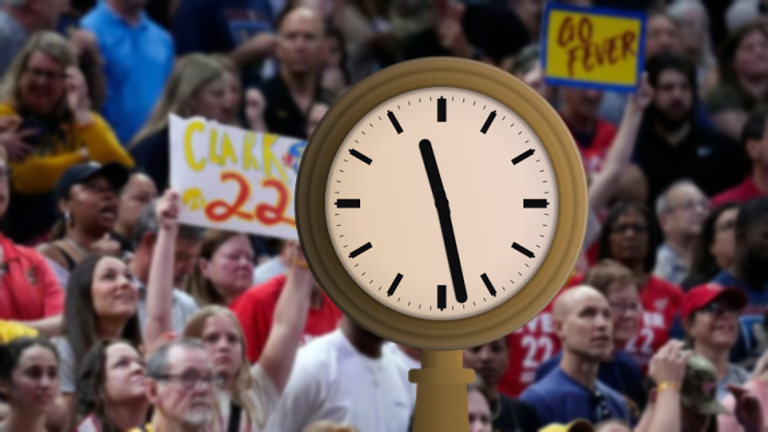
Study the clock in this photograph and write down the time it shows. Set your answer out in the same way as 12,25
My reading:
11,28
